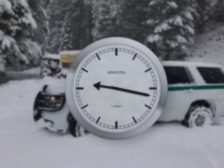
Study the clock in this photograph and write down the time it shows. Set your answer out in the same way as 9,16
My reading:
9,17
